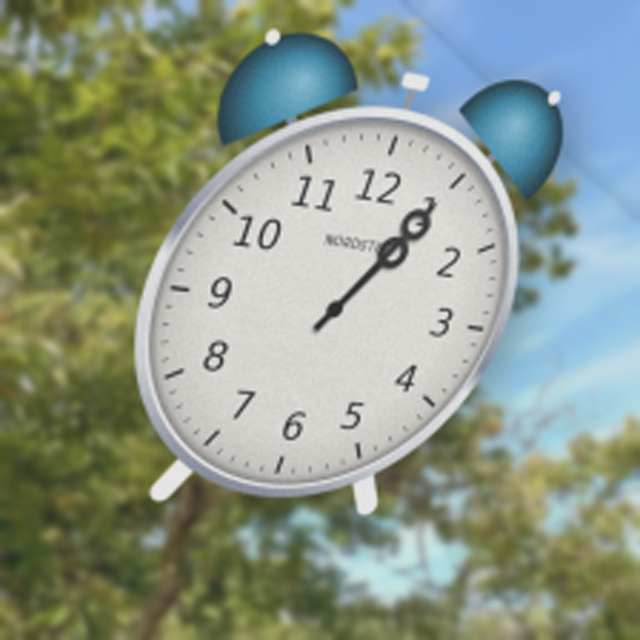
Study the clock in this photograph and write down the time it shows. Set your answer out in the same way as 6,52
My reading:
1,05
